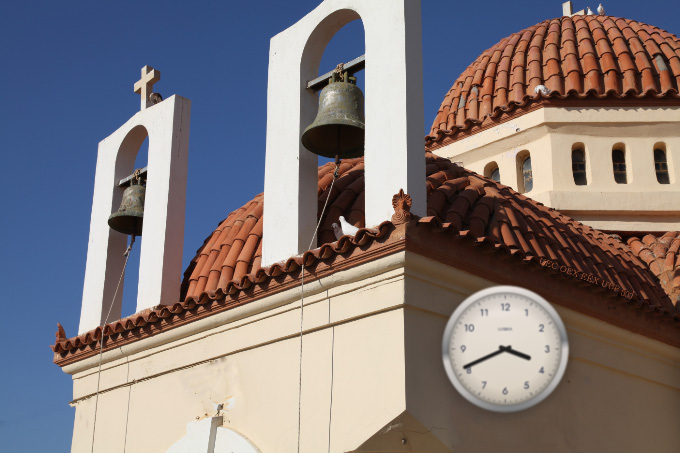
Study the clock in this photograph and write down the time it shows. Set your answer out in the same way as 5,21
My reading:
3,41
